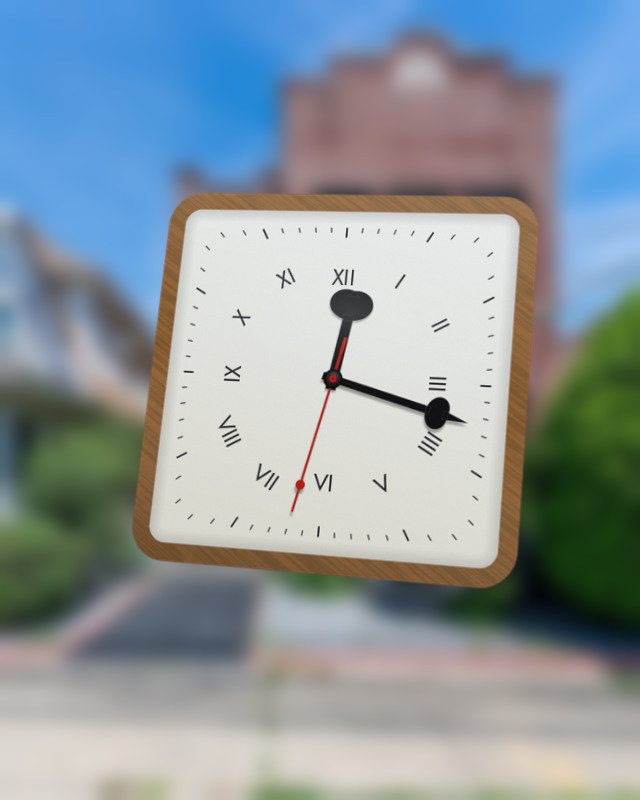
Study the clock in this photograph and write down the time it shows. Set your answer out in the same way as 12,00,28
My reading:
12,17,32
